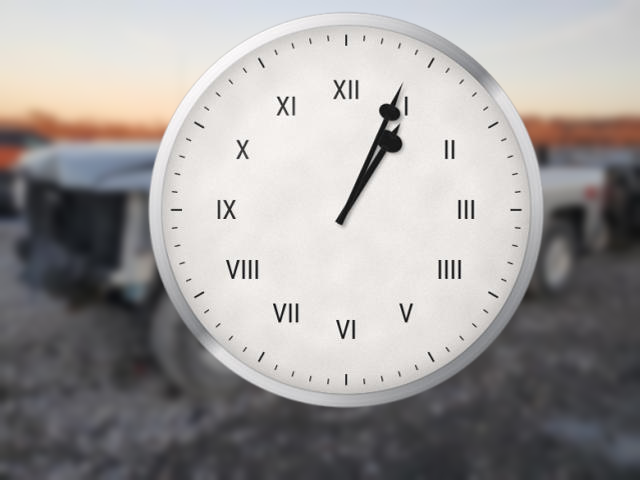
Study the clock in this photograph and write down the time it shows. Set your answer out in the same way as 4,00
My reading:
1,04
